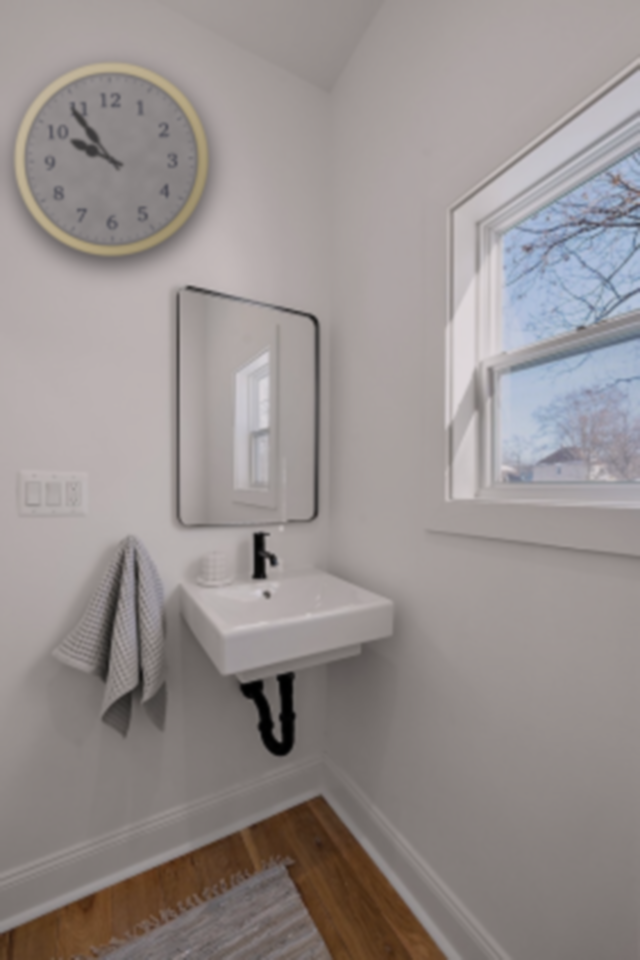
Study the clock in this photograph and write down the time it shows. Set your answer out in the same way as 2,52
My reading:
9,54
